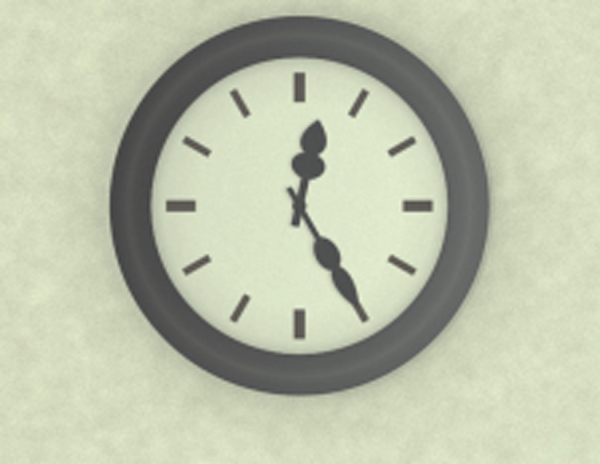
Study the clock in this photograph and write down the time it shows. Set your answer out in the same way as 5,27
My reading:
12,25
